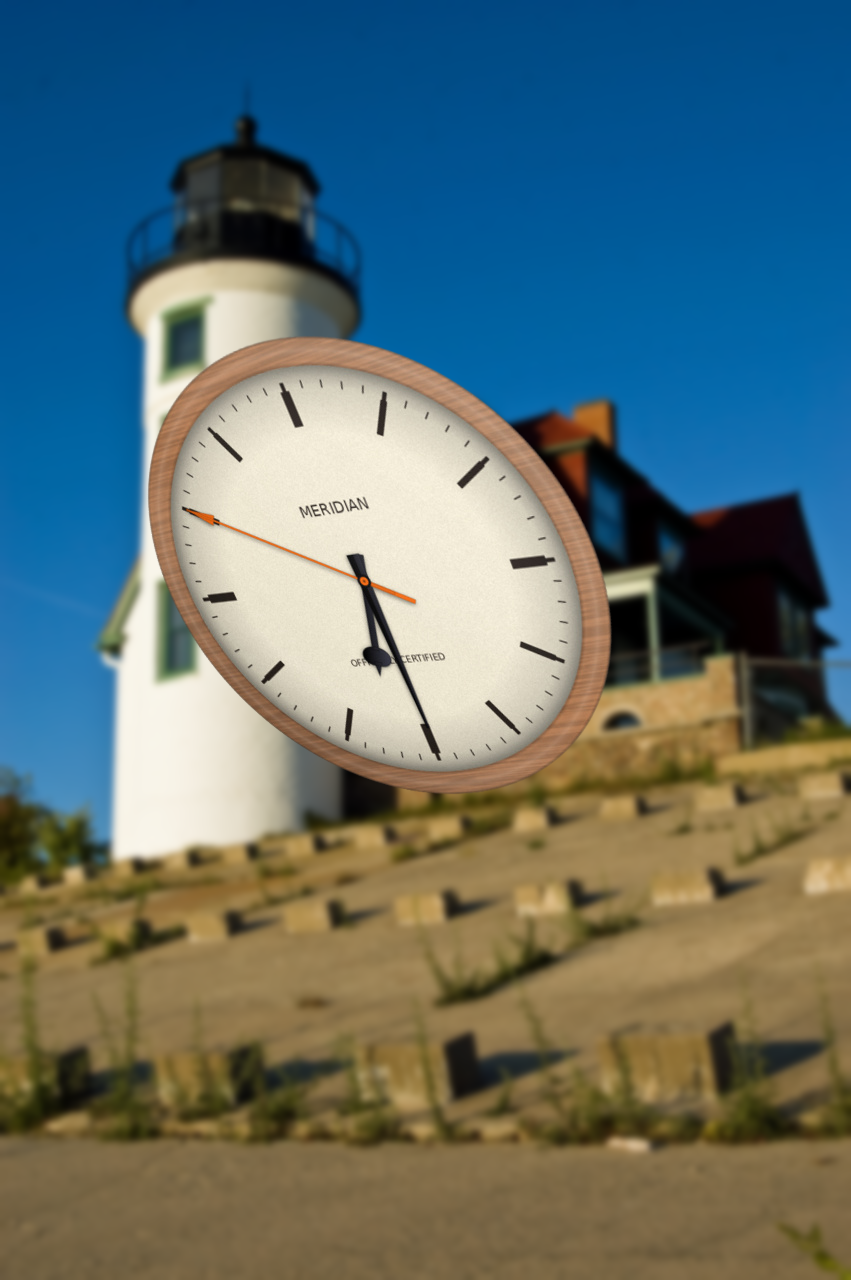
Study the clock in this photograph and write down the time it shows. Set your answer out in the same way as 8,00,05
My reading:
6,29,50
